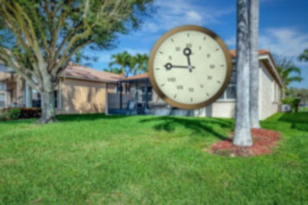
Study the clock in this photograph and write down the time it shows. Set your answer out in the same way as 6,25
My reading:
11,46
